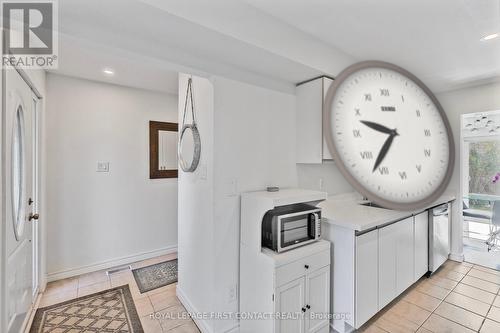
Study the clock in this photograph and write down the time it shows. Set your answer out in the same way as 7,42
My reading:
9,37
